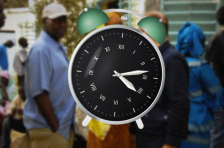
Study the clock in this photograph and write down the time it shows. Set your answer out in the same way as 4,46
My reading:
4,13
